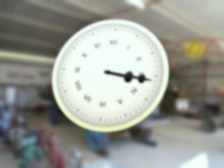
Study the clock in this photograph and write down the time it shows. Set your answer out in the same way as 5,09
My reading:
3,16
